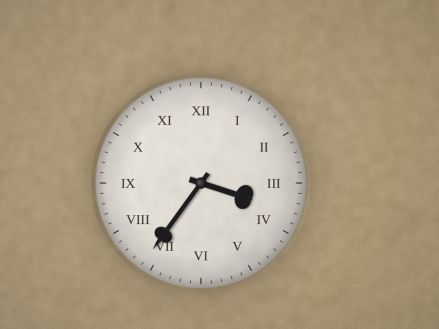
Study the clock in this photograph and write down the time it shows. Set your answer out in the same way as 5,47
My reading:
3,36
